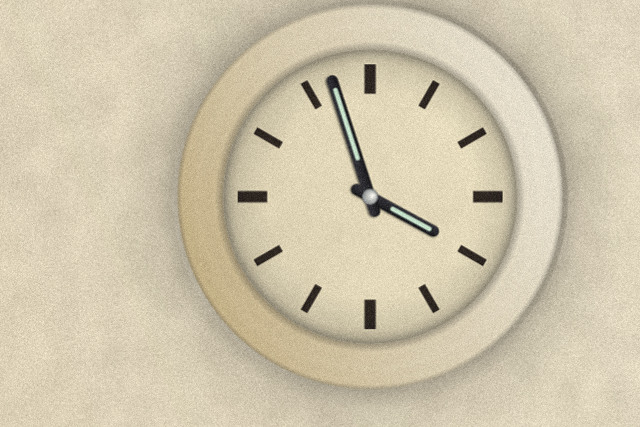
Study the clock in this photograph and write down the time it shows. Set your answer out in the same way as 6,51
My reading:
3,57
